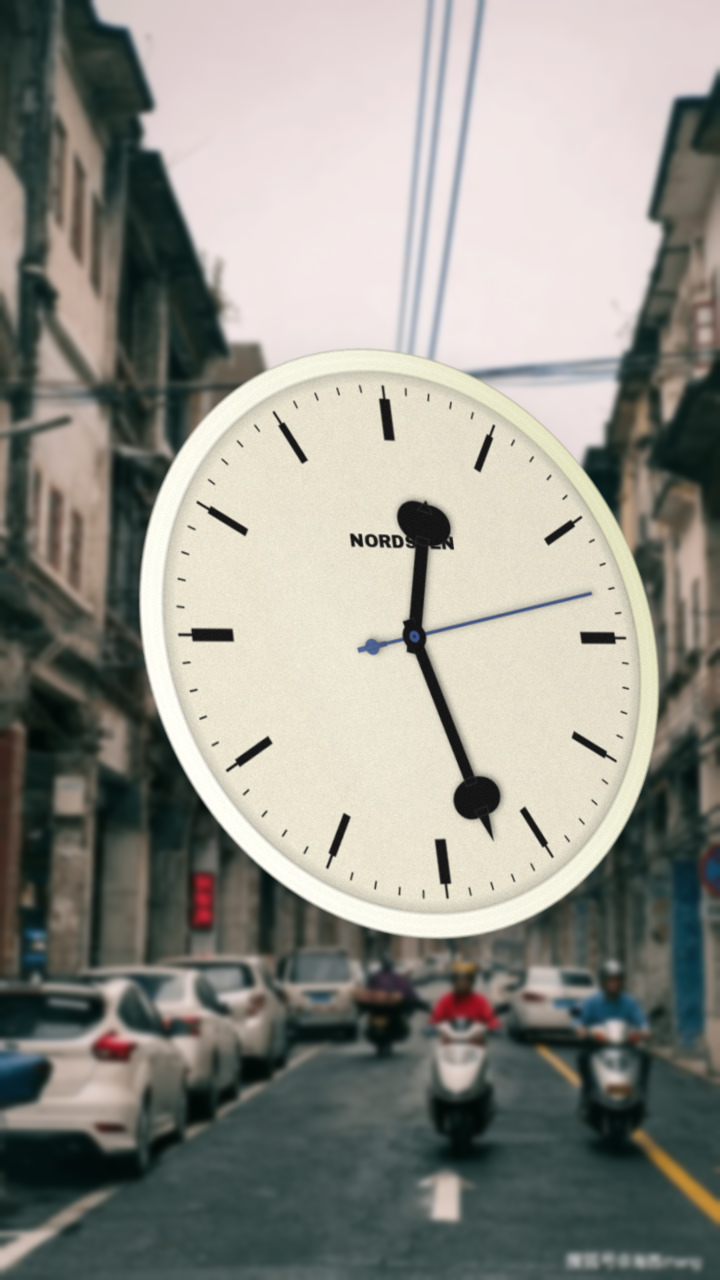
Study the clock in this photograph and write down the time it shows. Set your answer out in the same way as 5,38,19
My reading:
12,27,13
